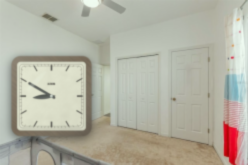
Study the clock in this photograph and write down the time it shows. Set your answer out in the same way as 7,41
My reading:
8,50
